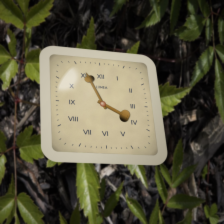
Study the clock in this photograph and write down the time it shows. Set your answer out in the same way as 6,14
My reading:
3,56
